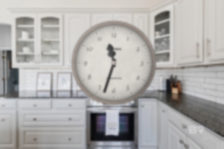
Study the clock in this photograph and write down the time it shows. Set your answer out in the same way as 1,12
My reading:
11,33
